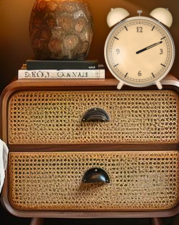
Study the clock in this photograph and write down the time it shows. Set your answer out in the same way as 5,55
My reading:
2,11
